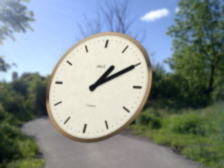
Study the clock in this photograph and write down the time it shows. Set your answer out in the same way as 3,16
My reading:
1,10
